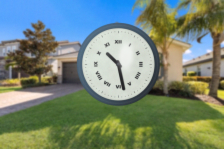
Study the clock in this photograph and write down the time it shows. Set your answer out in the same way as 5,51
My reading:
10,28
